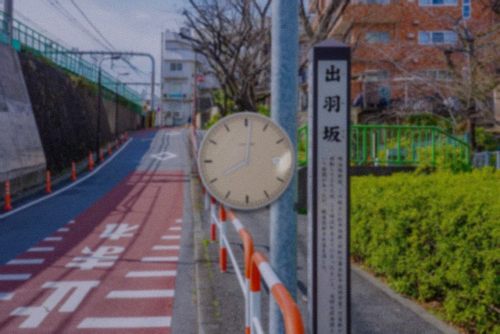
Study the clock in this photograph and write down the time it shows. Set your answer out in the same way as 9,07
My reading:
8,01
